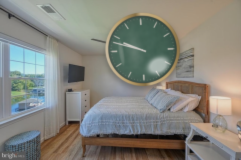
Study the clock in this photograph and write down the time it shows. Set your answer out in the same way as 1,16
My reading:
9,48
